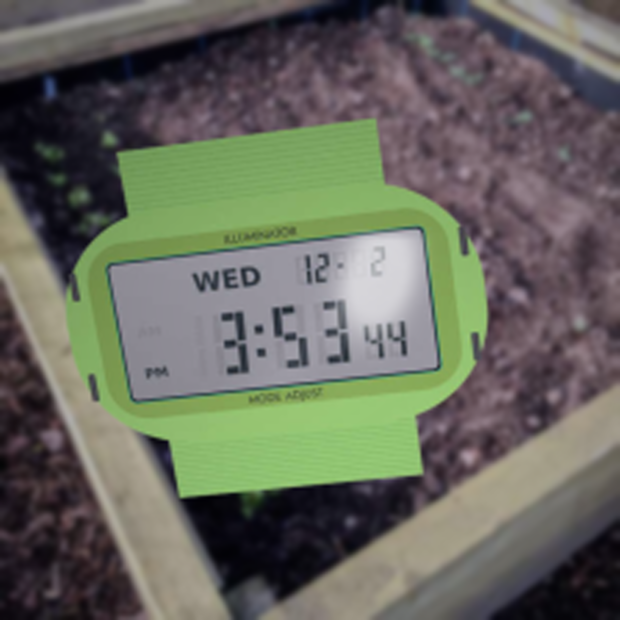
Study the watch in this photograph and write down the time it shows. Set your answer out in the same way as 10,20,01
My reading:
3,53,44
